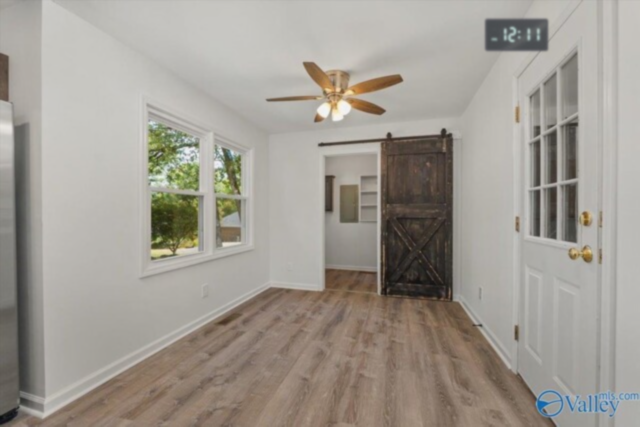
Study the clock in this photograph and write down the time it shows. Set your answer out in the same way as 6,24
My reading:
12,11
